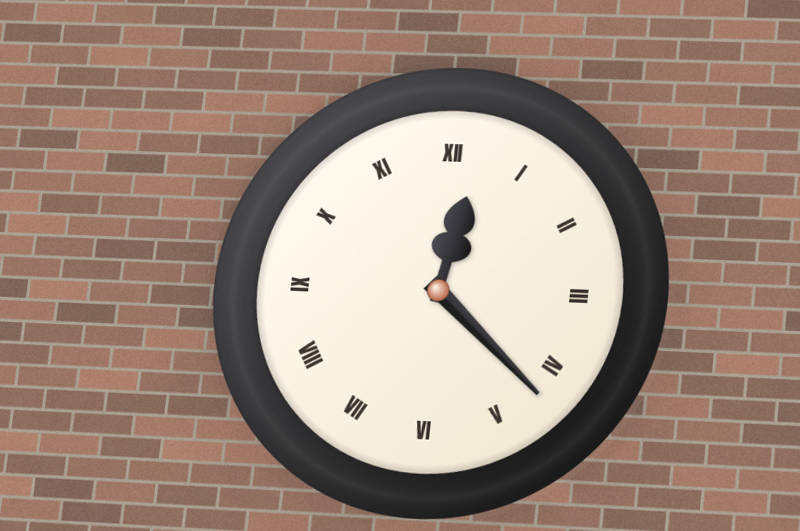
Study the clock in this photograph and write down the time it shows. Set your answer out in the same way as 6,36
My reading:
12,22
